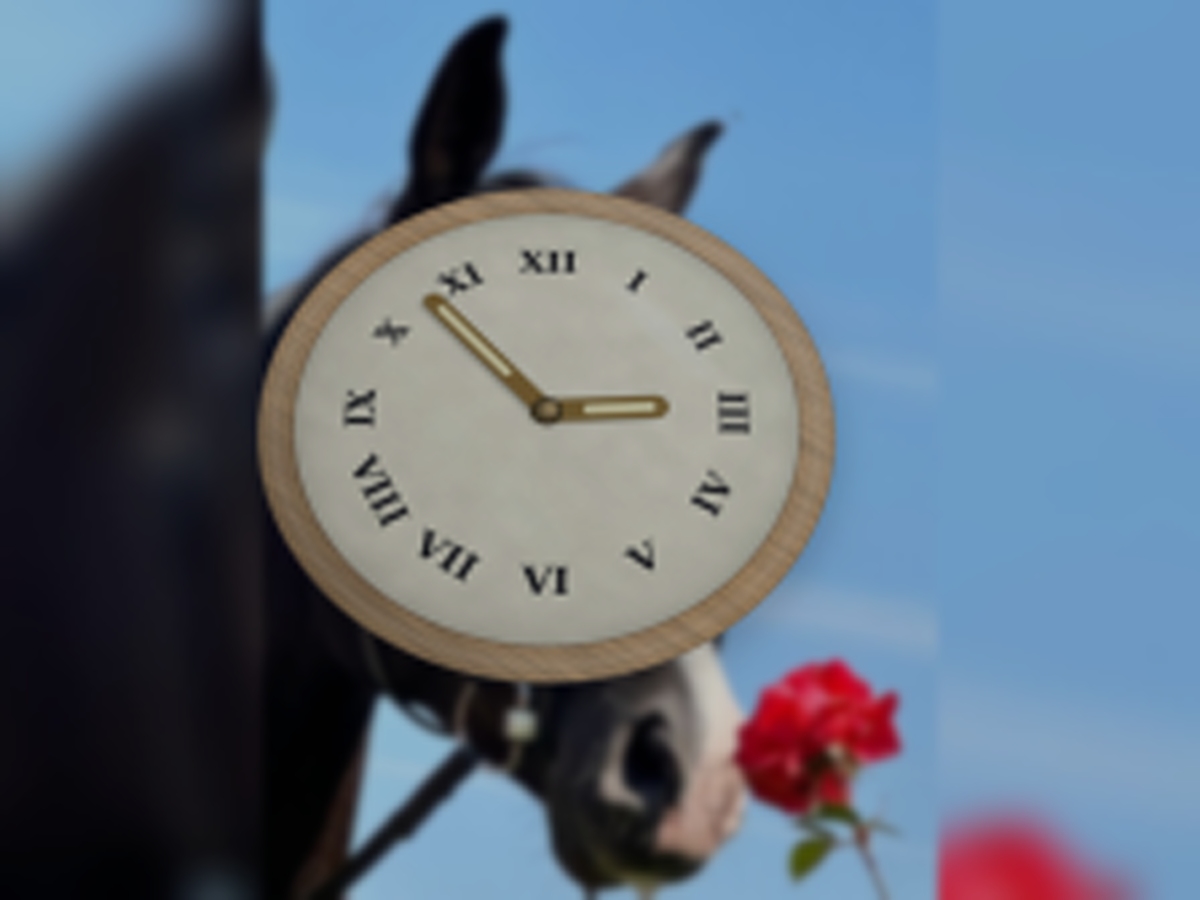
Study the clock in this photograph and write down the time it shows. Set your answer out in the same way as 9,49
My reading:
2,53
